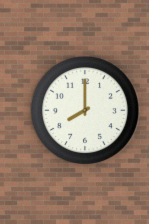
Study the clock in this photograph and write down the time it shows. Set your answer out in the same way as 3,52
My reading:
8,00
